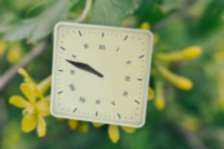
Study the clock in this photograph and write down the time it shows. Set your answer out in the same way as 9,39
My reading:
9,48
